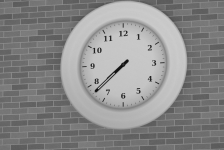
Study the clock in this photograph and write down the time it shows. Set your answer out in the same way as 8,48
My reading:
7,38
